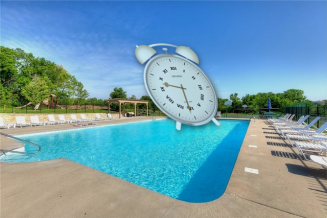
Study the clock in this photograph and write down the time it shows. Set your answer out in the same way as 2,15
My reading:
9,31
